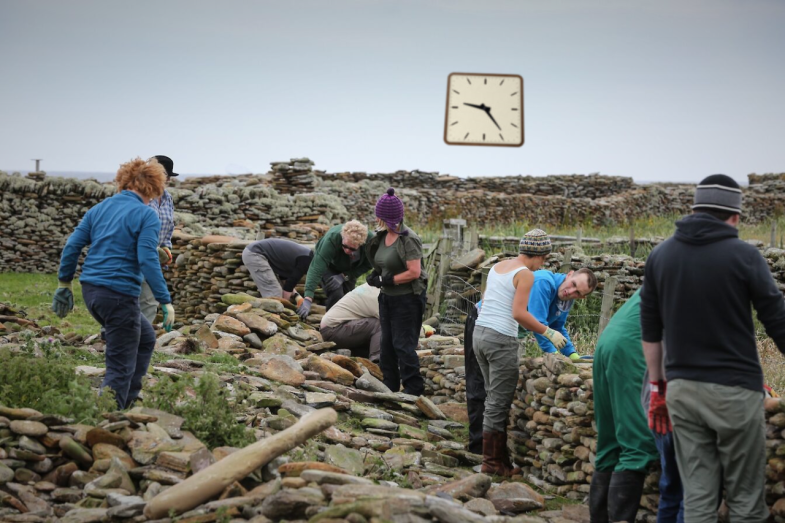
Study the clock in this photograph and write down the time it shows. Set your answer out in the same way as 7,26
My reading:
9,24
